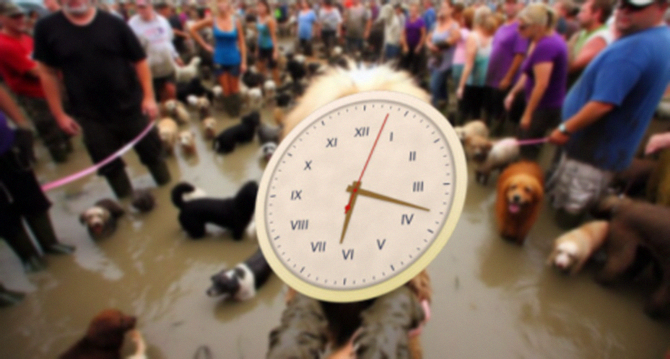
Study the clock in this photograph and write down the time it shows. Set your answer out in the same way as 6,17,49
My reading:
6,18,03
